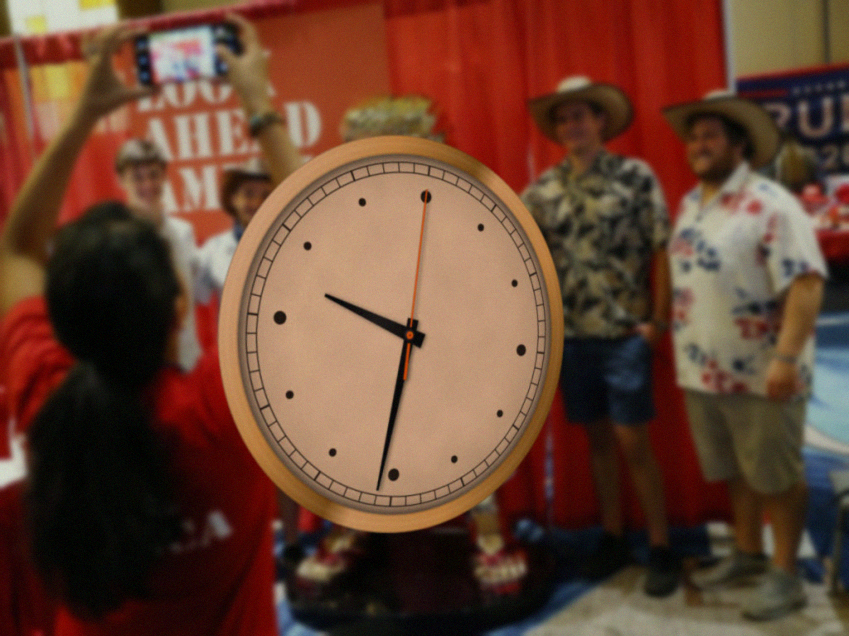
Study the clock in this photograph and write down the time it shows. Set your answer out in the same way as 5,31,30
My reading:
9,31,00
